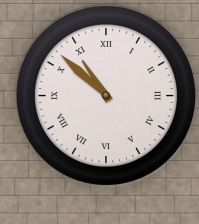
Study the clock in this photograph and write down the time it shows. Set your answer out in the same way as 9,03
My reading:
10,52
